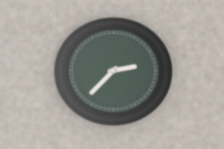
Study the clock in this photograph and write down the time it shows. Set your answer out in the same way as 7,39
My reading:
2,37
